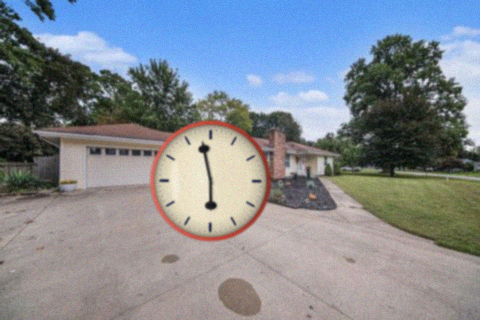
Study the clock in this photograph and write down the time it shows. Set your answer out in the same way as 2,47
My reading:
5,58
